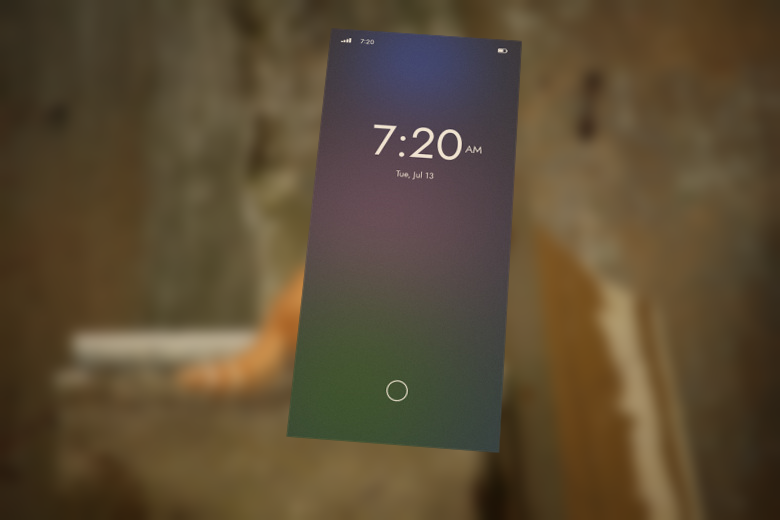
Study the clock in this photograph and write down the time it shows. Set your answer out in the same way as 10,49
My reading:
7,20
